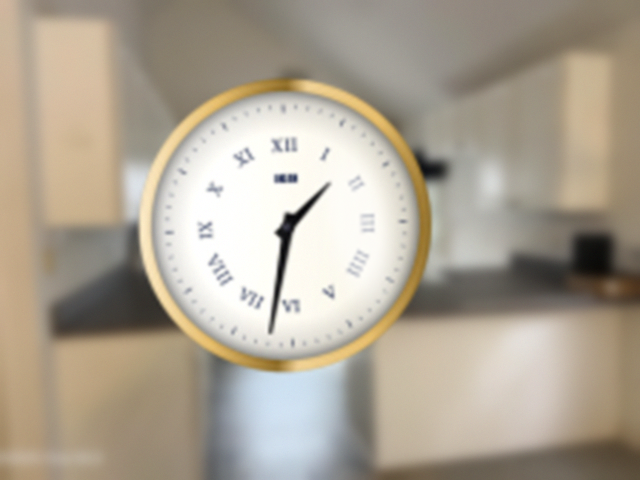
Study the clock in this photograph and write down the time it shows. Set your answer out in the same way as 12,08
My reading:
1,32
